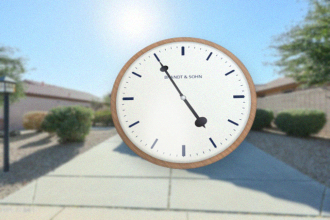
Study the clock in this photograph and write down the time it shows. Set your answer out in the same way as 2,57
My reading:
4,55
